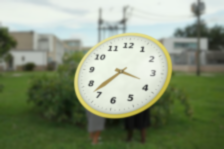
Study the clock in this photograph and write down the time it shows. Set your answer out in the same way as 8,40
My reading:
3,37
